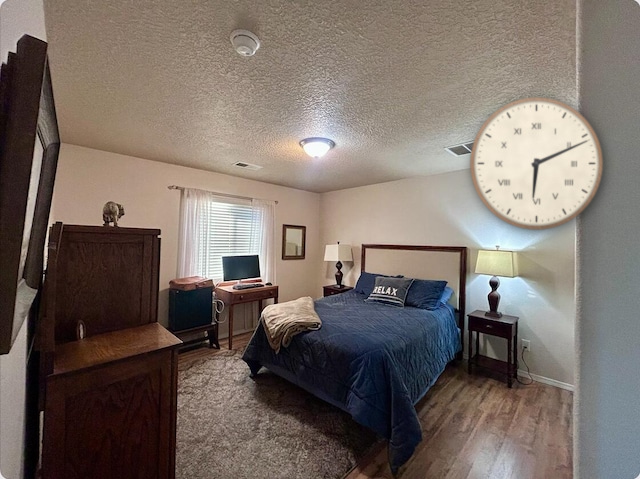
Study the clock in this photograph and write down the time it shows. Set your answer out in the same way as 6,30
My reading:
6,11
